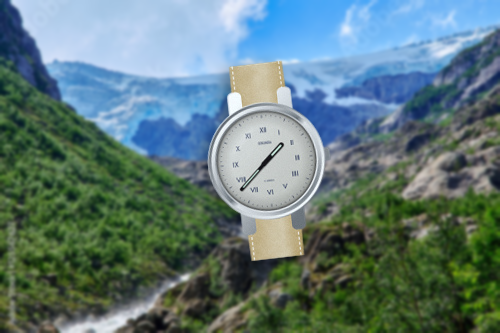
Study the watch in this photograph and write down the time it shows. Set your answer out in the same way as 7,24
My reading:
1,38
